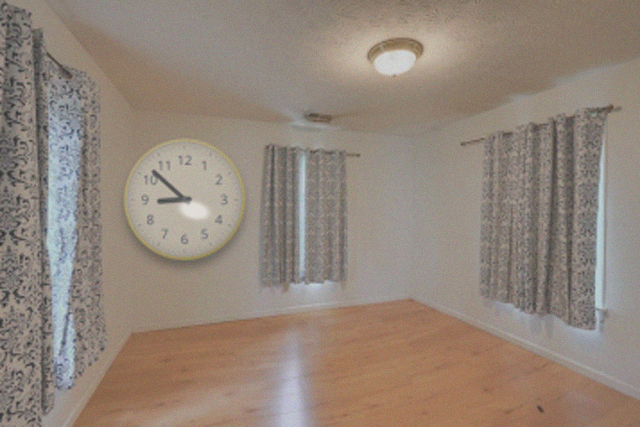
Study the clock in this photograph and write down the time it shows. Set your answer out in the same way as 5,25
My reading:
8,52
